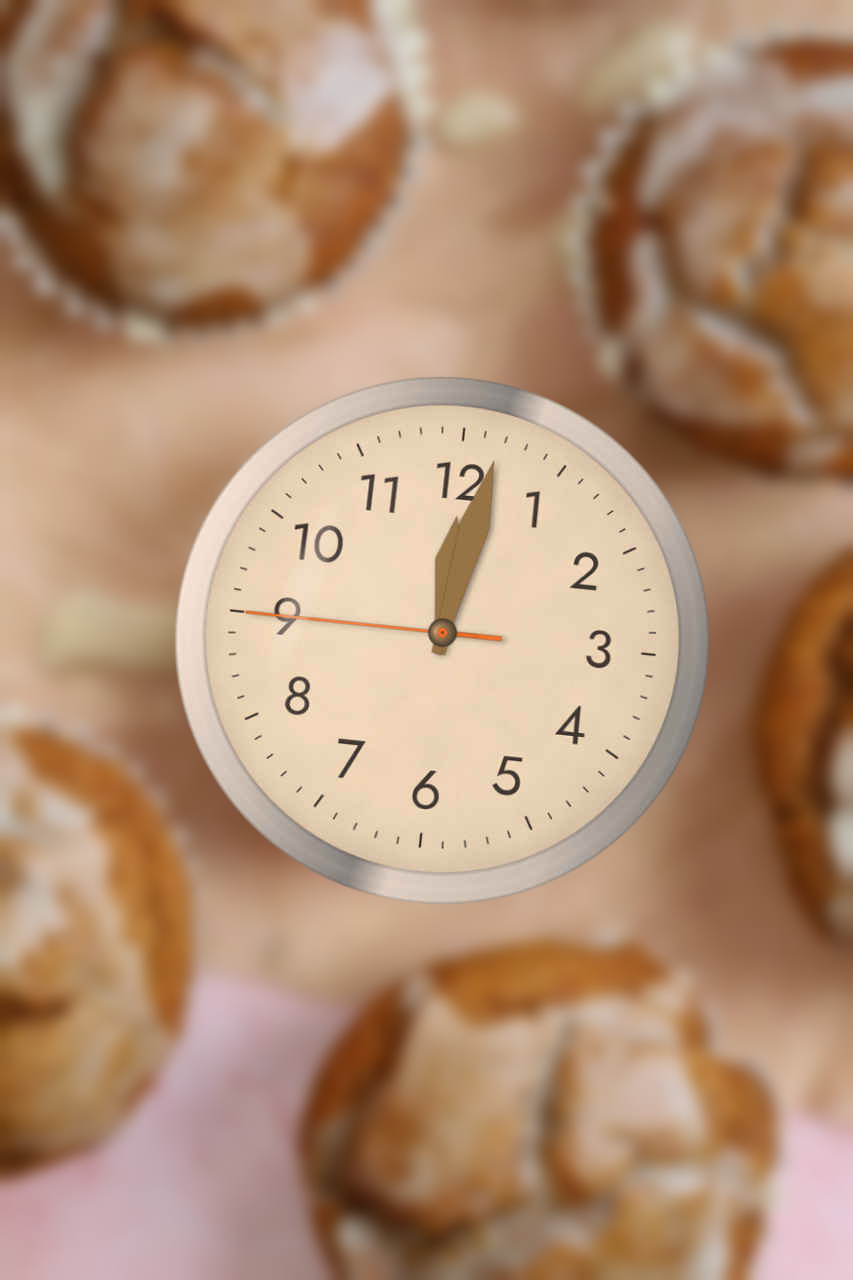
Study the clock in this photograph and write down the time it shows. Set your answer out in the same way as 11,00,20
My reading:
12,01,45
